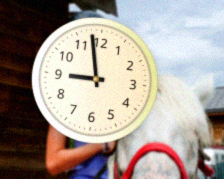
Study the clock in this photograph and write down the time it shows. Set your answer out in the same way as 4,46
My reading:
8,58
